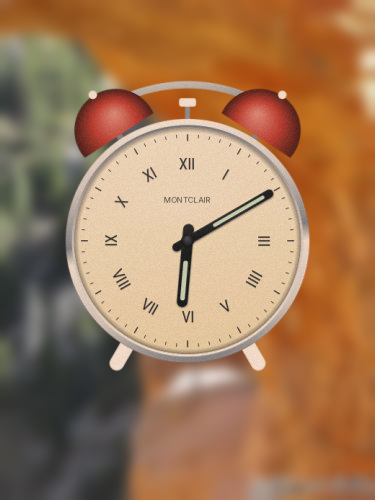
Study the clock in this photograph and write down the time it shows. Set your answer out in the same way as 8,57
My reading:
6,10
